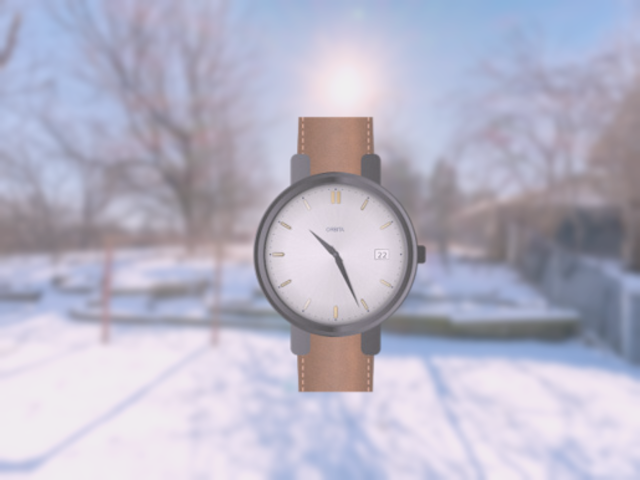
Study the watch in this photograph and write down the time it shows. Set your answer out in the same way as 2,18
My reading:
10,26
